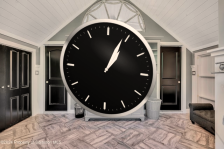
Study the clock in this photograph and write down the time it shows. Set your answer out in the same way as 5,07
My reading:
1,04
